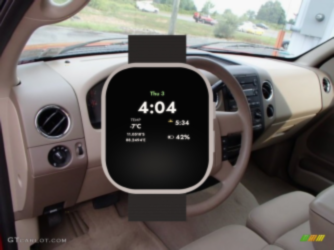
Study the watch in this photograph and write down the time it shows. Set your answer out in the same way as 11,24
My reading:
4,04
